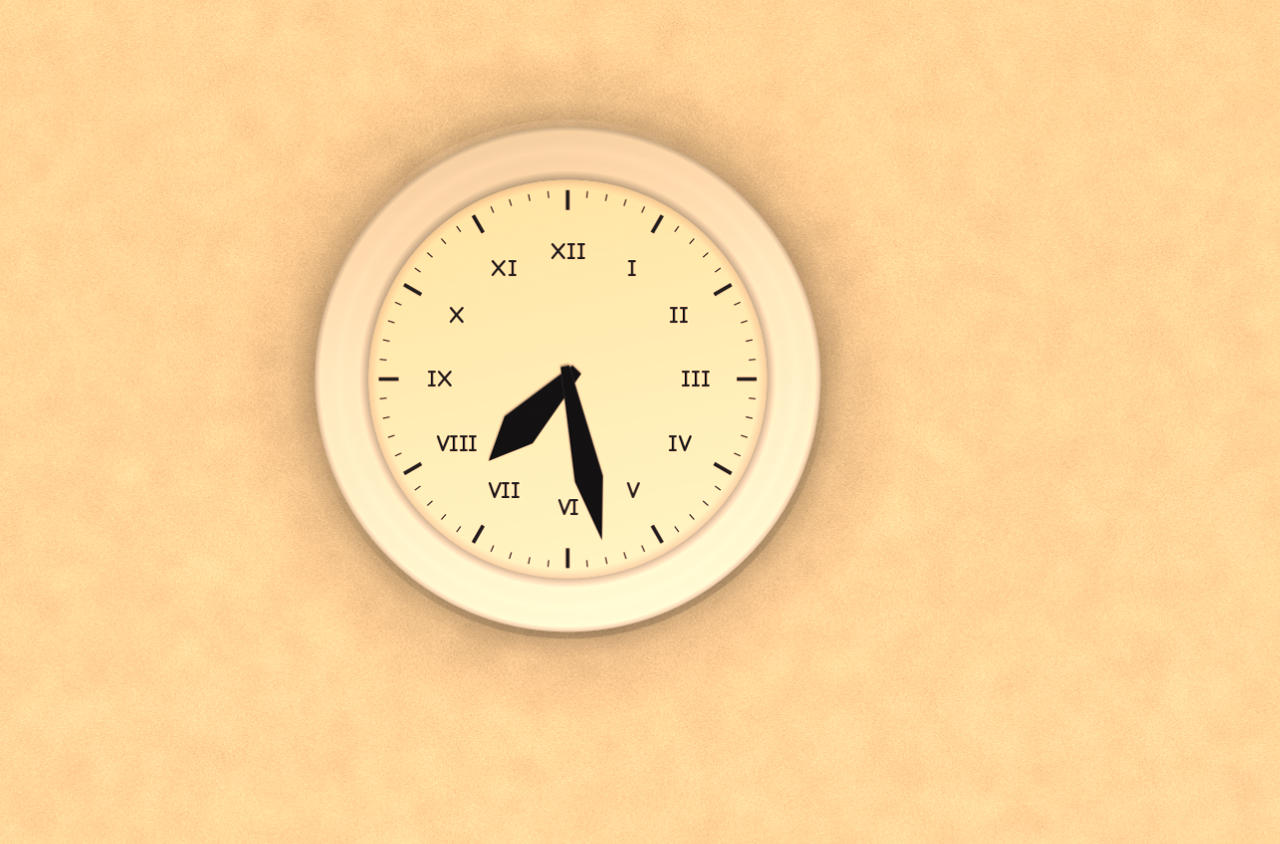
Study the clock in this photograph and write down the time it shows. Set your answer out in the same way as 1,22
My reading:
7,28
